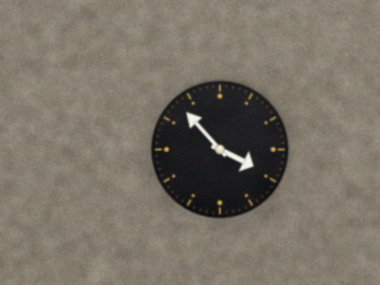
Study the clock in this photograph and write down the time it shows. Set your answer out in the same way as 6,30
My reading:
3,53
